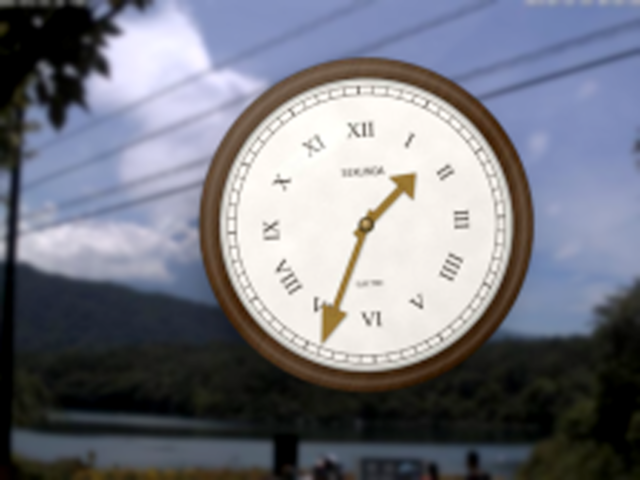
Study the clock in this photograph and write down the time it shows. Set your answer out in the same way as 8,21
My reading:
1,34
